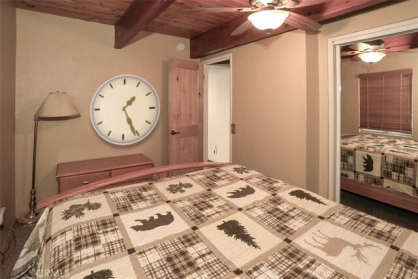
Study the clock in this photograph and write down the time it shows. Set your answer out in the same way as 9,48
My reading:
1,26
